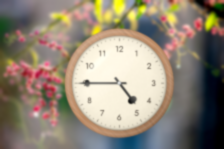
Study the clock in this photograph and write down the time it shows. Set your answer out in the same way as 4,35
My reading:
4,45
